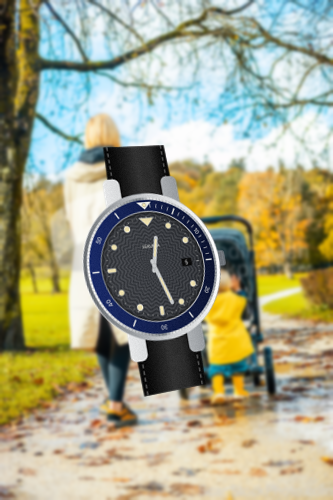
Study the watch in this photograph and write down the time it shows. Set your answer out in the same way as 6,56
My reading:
12,27
